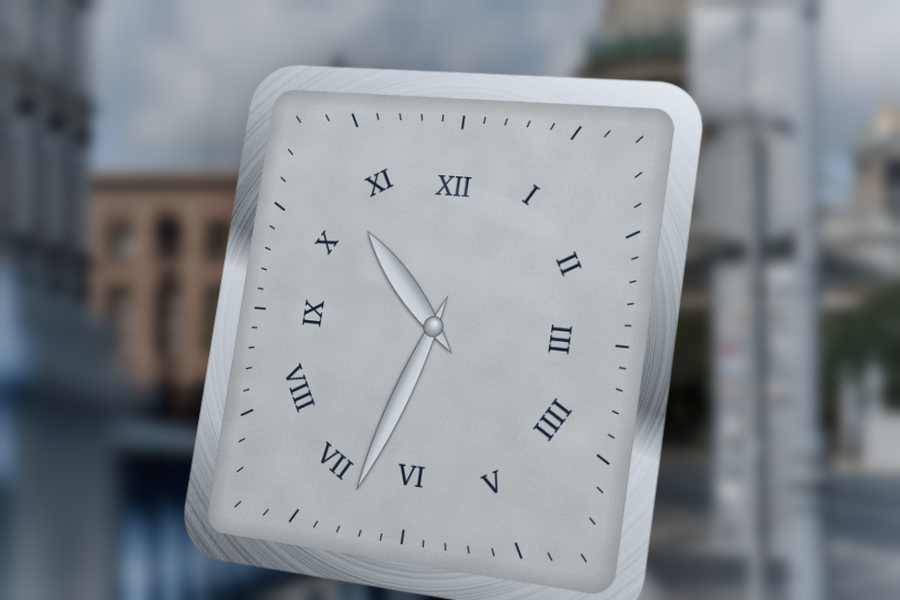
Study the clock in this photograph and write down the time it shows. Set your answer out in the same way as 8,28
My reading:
10,33
